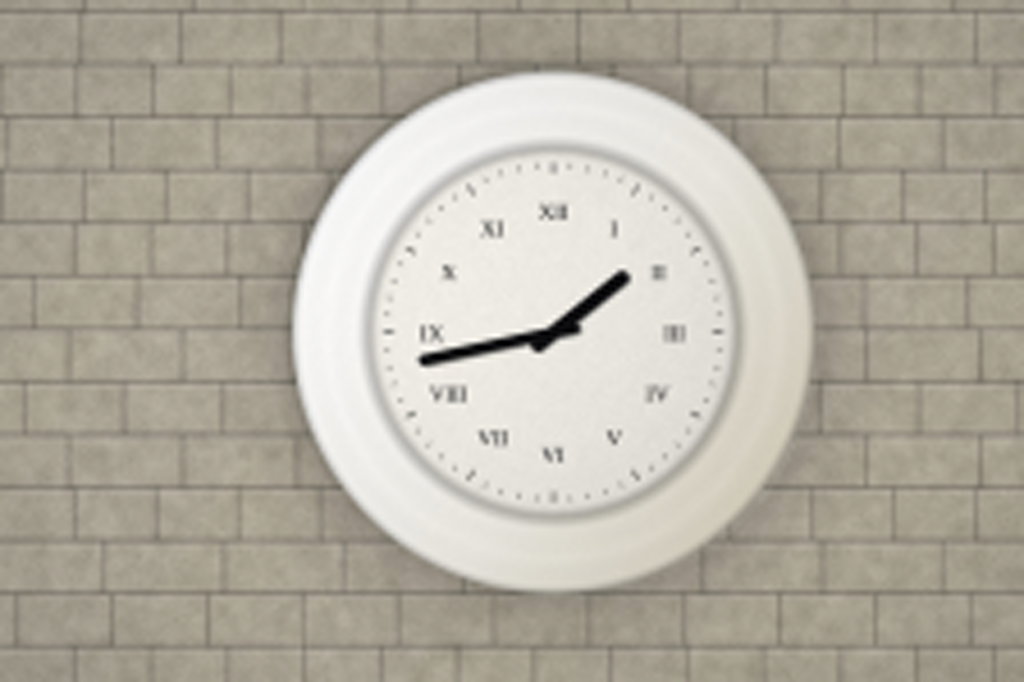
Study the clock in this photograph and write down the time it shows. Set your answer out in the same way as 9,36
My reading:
1,43
